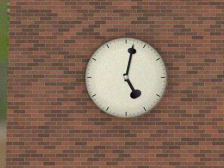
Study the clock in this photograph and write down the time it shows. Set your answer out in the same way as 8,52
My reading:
5,02
